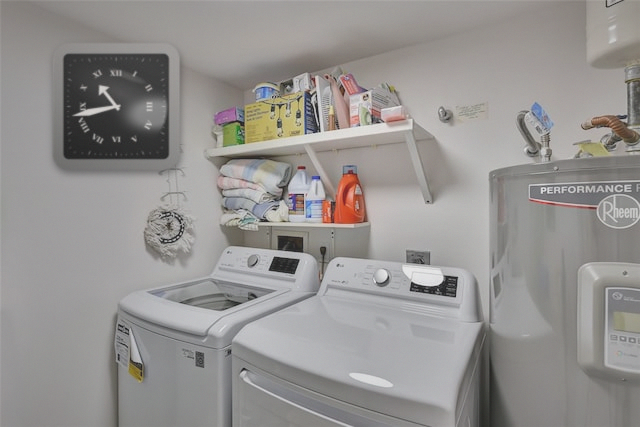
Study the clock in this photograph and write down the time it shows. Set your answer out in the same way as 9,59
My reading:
10,43
